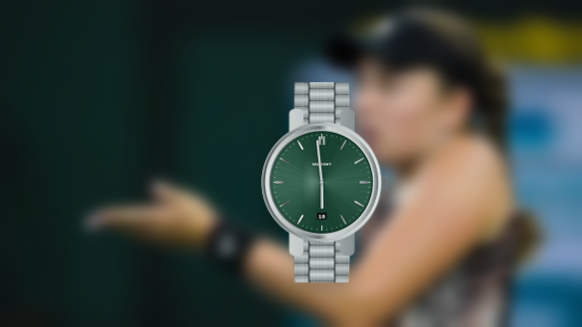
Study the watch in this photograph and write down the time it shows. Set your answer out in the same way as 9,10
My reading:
5,59
